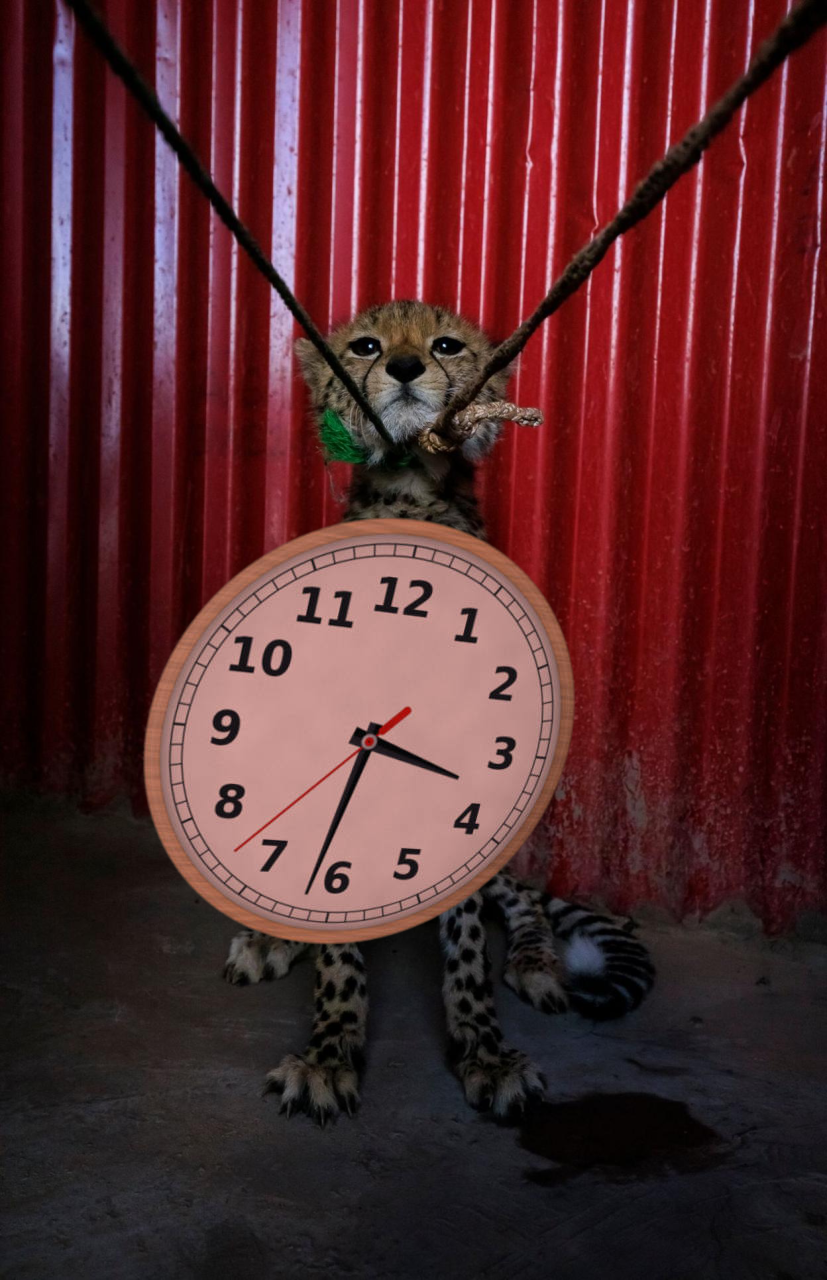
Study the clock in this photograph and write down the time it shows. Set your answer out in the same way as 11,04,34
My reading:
3,31,37
